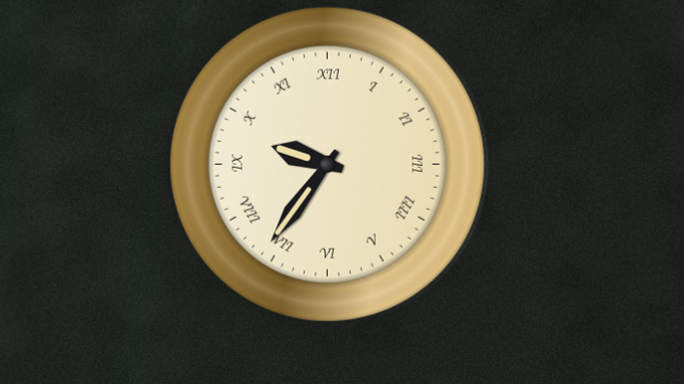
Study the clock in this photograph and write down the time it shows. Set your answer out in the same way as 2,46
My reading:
9,36
